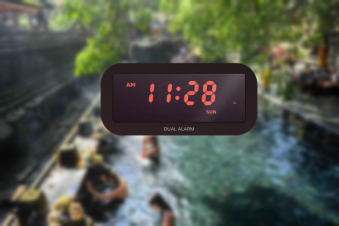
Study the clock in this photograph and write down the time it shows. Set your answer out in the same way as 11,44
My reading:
11,28
